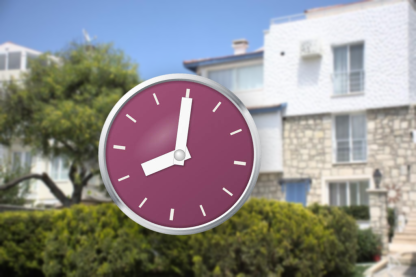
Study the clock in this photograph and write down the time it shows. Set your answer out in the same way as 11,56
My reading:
8,00
